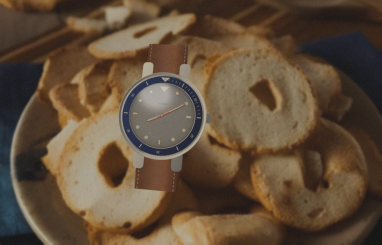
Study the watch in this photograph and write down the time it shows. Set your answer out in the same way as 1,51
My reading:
8,10
